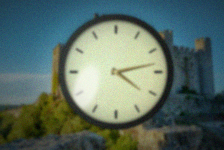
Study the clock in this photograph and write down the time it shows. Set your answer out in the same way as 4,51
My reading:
4,13
